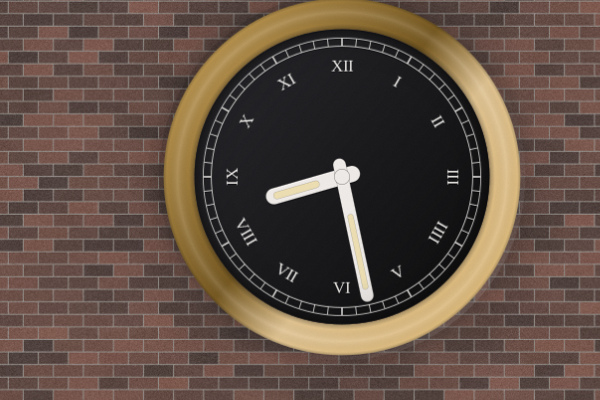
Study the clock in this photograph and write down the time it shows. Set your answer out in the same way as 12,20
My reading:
8,28
